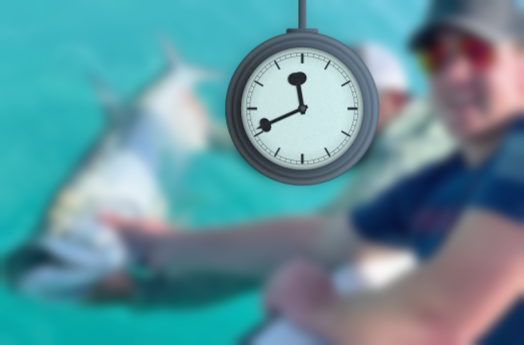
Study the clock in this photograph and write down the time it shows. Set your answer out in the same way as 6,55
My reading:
11,41
